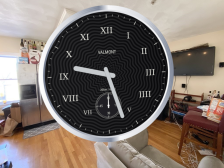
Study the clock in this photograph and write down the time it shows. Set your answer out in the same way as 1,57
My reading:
9,27
